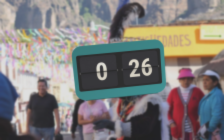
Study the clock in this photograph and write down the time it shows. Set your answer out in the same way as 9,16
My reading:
0,26
